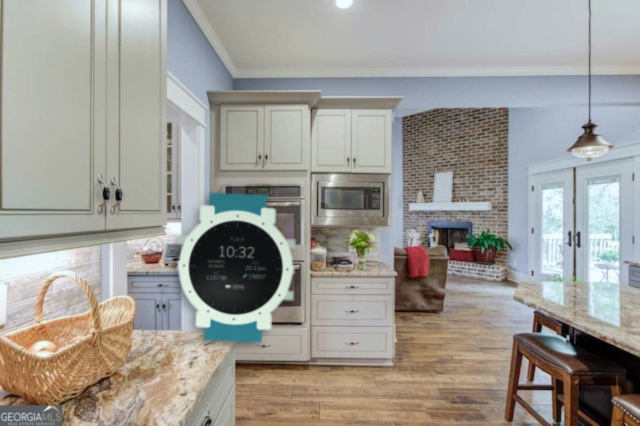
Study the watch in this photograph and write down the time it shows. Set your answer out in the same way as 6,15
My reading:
10,32
